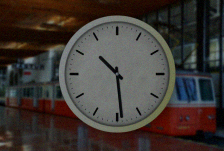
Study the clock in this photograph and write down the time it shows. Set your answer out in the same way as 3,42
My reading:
10,29
